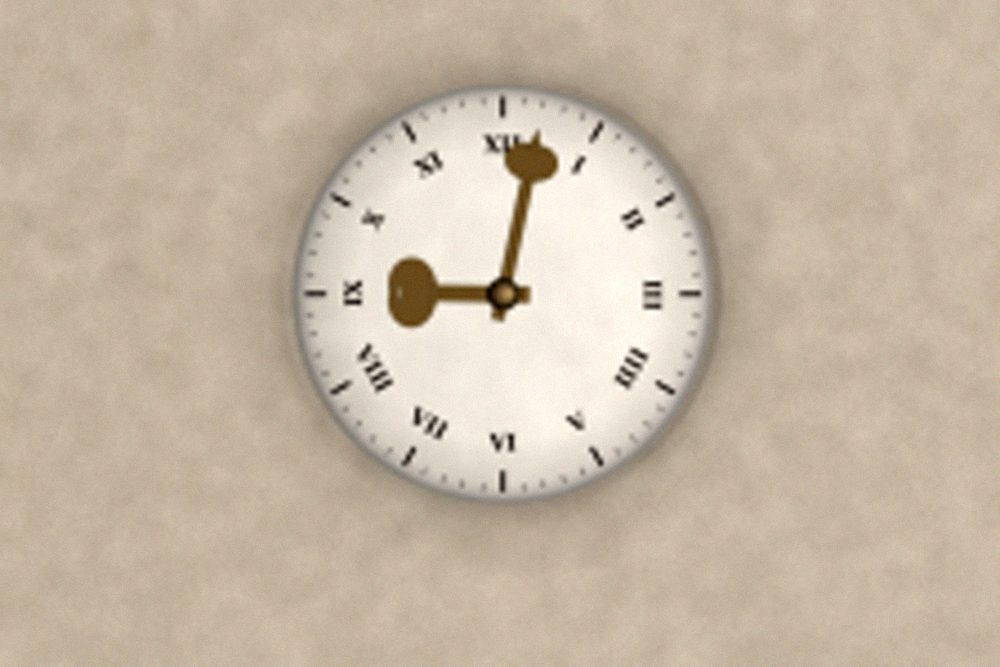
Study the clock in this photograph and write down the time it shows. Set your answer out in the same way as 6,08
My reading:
9,02
